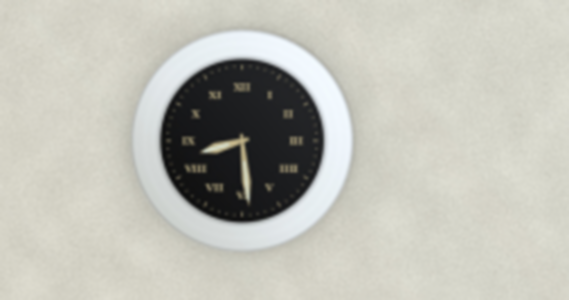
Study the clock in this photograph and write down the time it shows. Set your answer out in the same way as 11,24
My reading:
8,29
